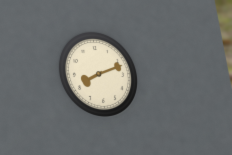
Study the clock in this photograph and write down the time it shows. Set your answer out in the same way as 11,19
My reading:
8,12
